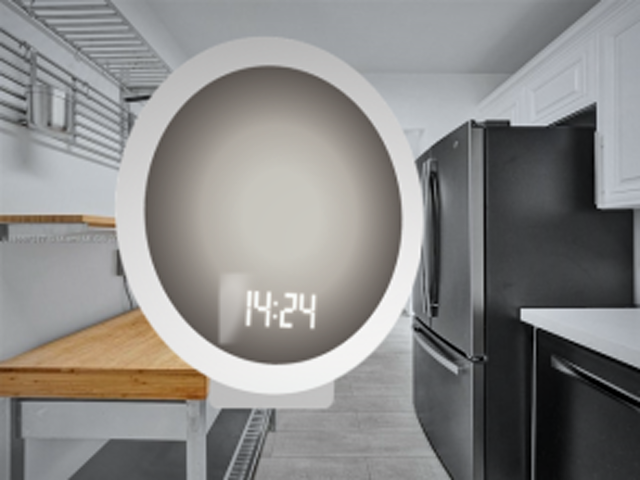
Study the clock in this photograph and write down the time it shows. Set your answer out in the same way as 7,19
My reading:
14,24
